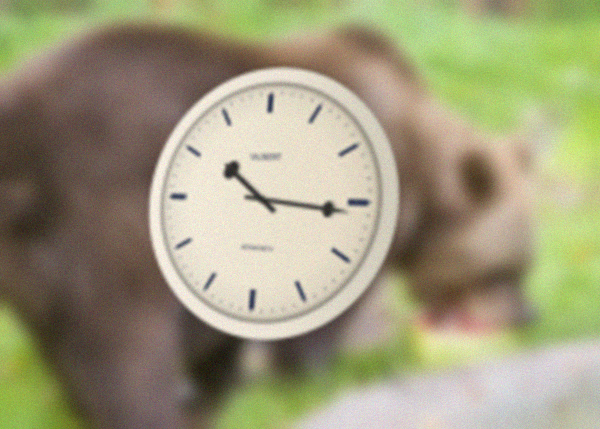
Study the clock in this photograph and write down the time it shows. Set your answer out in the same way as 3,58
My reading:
10,16
